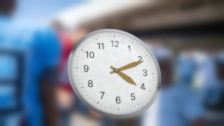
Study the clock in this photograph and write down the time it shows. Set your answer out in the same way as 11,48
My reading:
4,11
